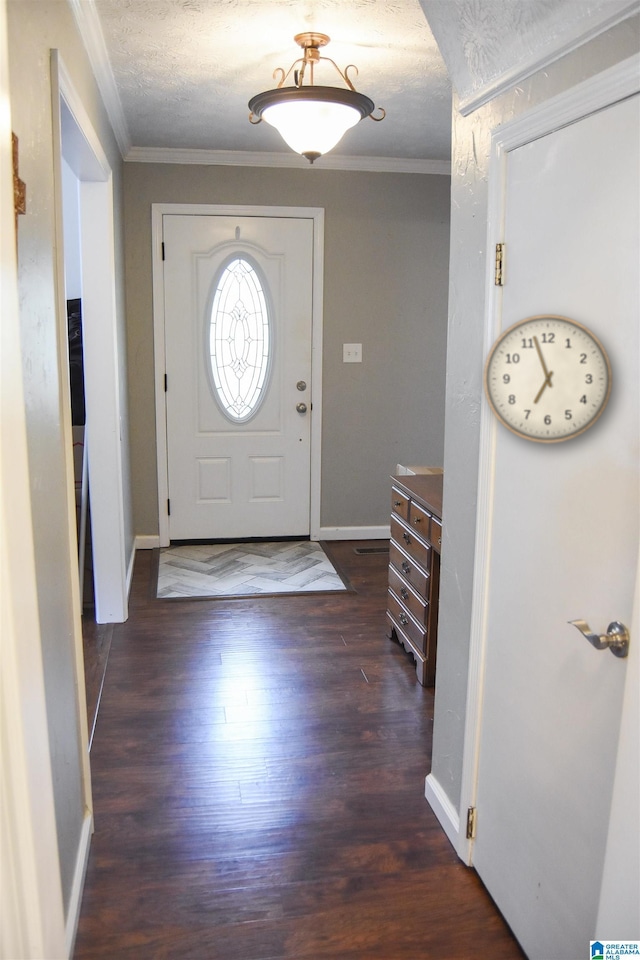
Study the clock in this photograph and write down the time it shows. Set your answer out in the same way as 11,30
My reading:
6,57
